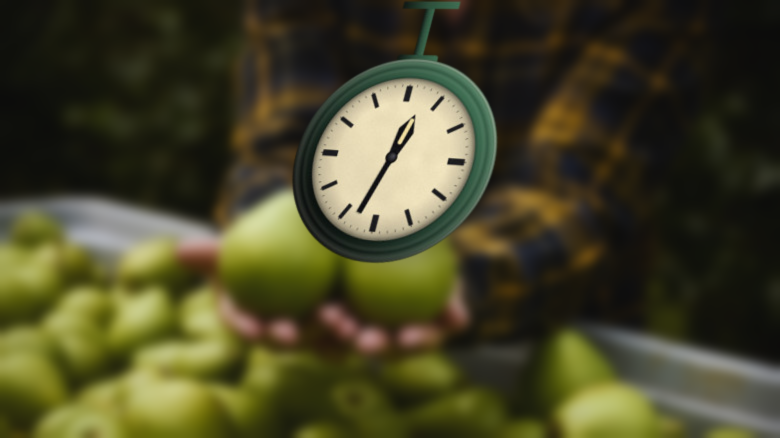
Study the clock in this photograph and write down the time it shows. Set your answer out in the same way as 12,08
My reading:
12,33
